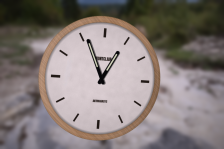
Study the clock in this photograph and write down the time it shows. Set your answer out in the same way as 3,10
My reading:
12,56
